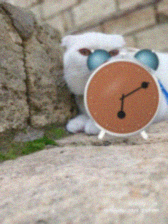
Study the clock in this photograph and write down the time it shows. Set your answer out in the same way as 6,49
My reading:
6,10
